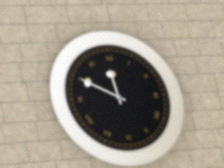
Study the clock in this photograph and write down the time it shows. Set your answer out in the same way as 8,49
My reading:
11,50
